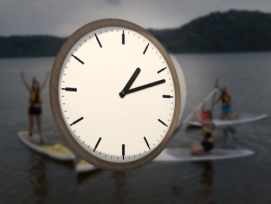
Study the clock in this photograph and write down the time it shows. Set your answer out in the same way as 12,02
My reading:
1,12
